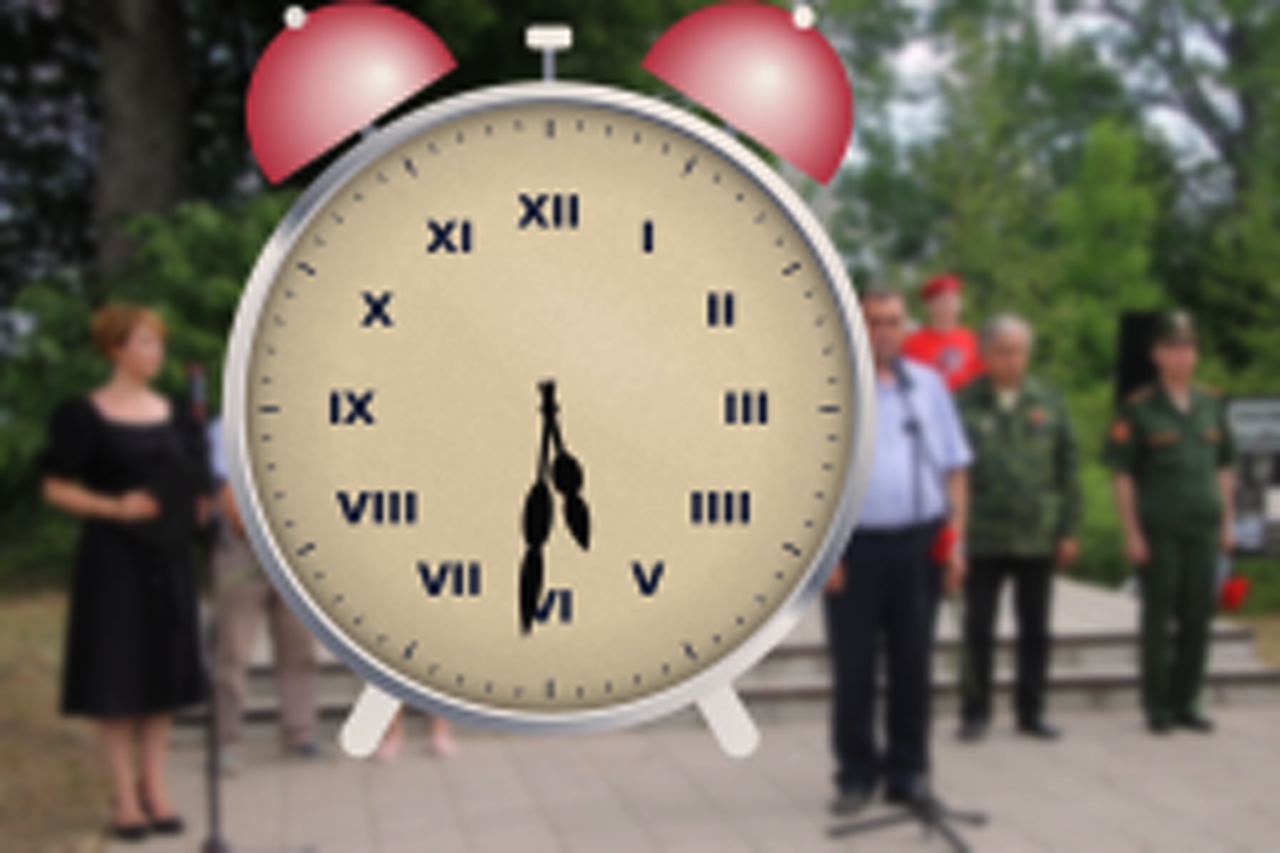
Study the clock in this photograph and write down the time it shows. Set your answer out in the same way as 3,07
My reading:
5,31
